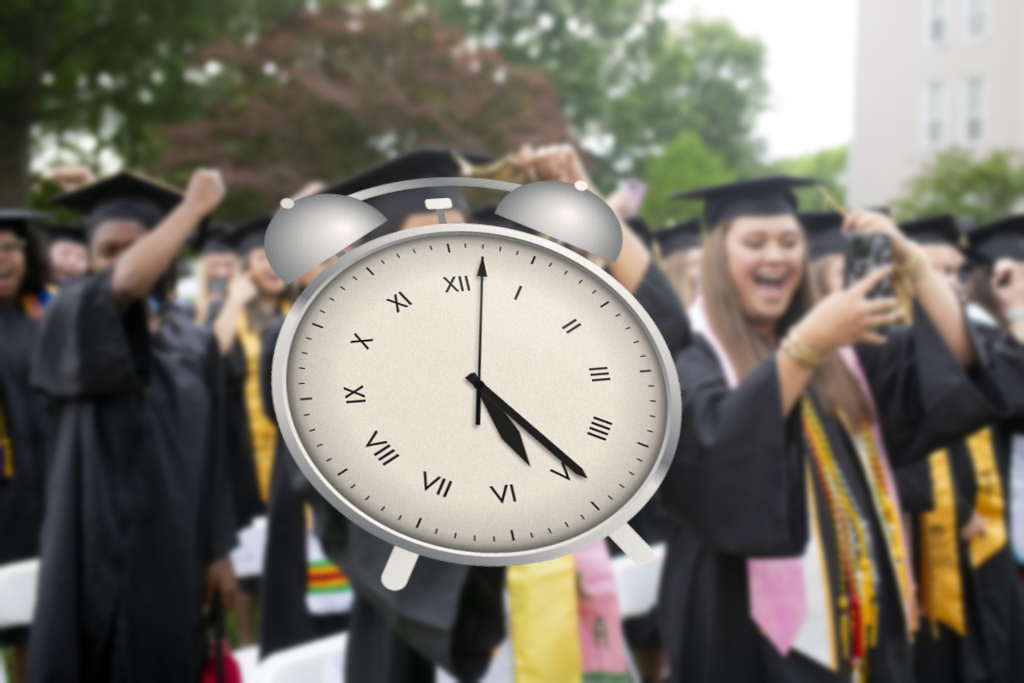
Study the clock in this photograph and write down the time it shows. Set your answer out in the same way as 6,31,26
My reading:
5,24,02
